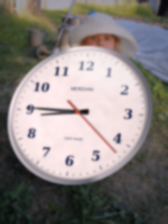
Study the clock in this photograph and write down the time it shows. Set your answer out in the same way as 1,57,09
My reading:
8,45,22
